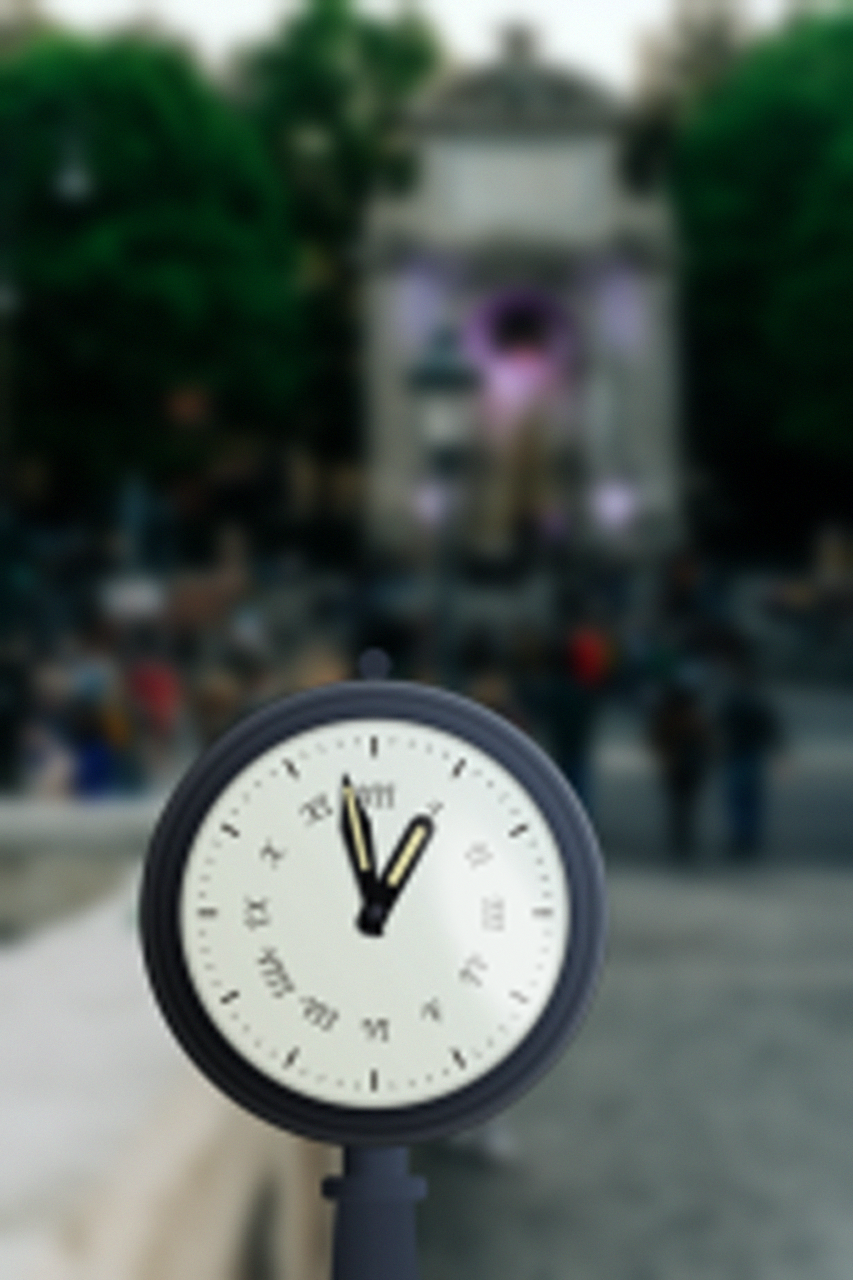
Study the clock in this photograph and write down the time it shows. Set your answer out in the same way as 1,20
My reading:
12,58
